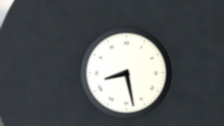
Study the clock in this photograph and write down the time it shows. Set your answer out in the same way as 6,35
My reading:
8,28
